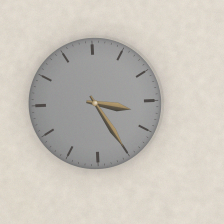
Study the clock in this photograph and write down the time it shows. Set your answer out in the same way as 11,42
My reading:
3,25
